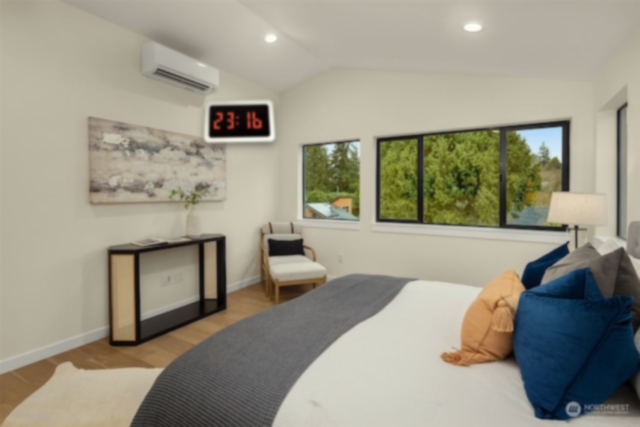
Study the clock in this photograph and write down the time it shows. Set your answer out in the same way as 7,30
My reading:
23,16
